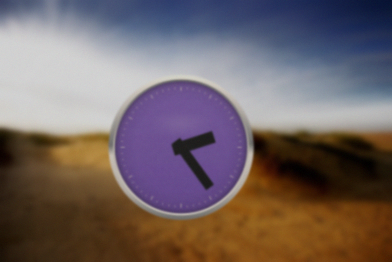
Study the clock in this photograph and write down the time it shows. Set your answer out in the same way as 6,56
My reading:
2,24
